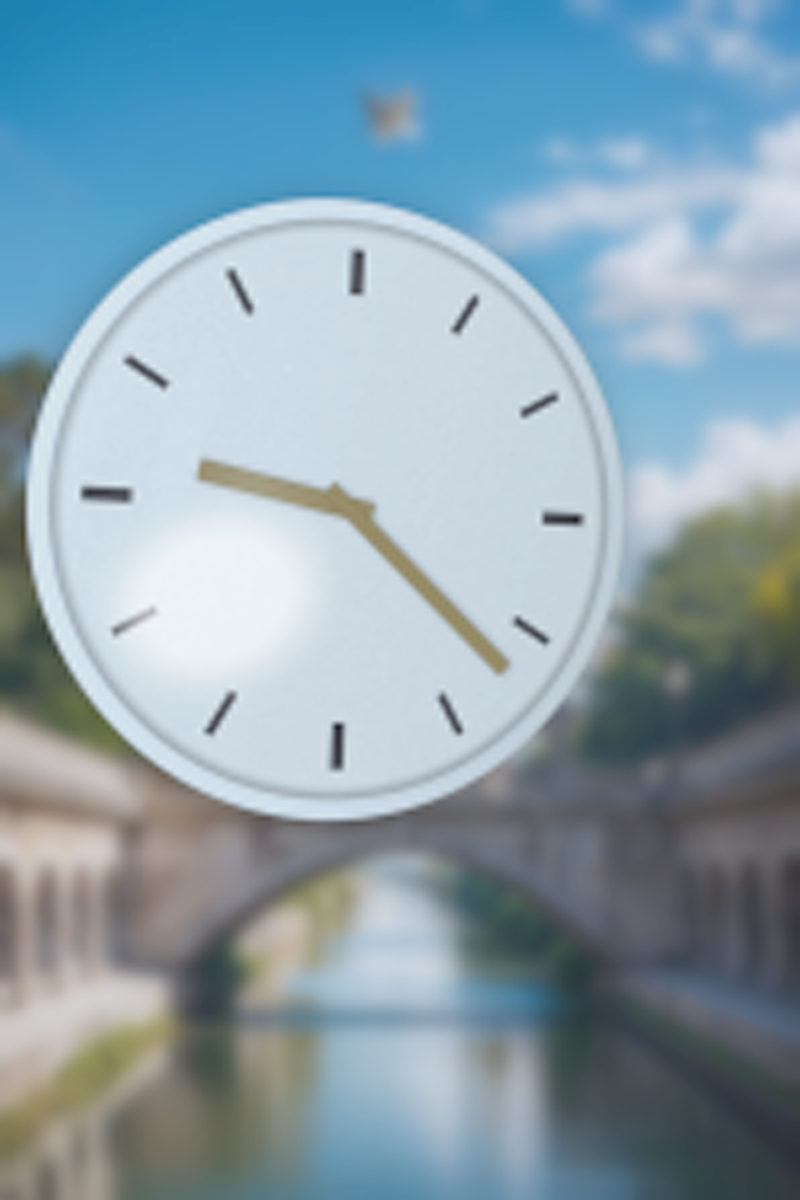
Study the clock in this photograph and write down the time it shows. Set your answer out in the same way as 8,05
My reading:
9,22
